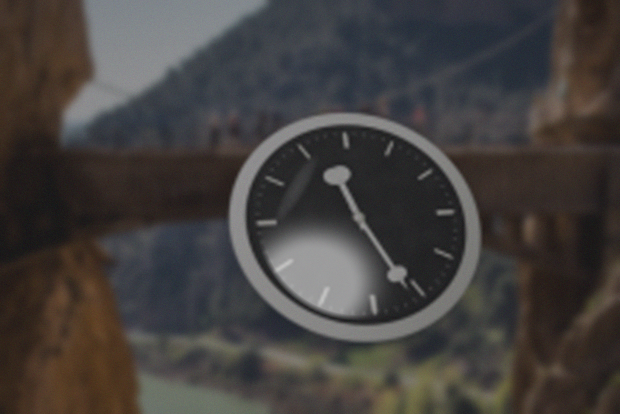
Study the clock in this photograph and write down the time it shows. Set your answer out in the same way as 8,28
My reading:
11,26
